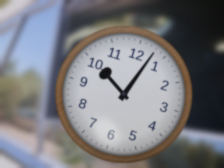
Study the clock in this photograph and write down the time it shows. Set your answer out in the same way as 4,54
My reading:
10,03
